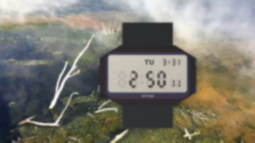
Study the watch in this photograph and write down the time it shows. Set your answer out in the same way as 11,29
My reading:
2,50
